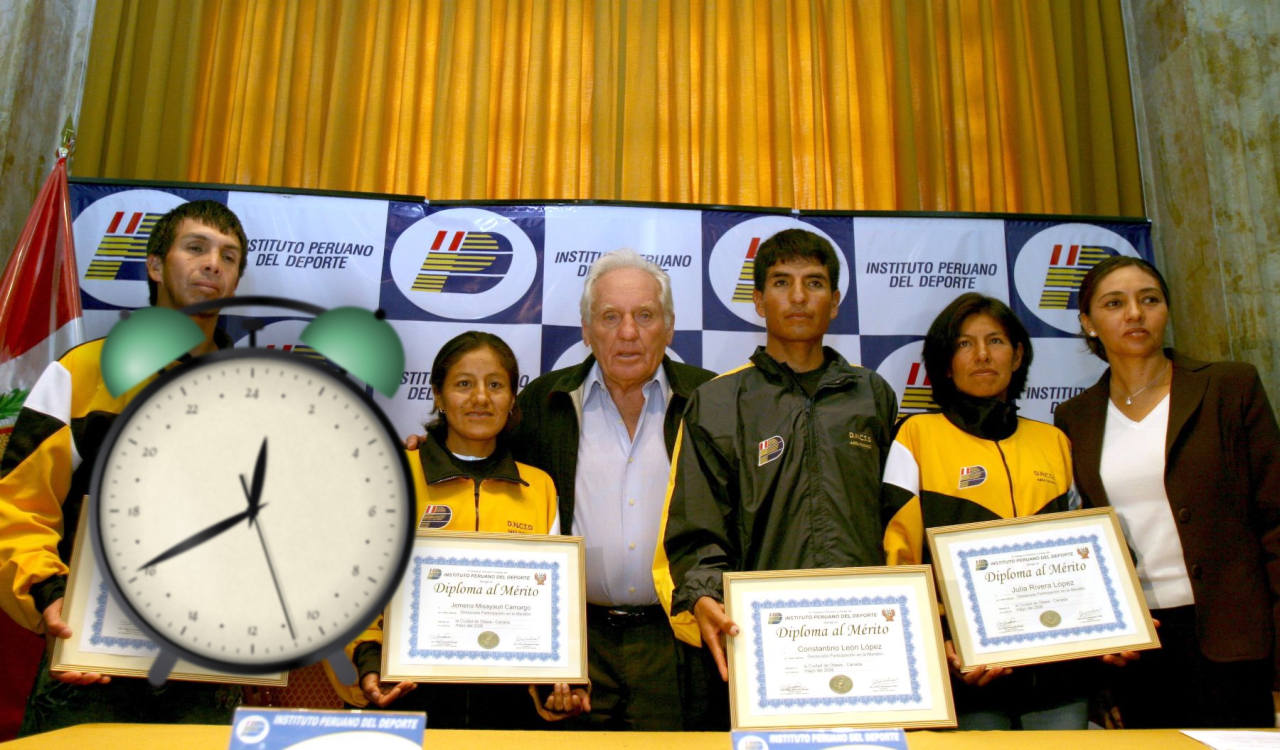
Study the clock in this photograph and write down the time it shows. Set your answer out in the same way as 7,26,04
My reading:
0,40,27
